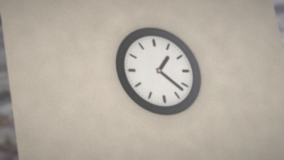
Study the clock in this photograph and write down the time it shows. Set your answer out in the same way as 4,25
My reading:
1,22
